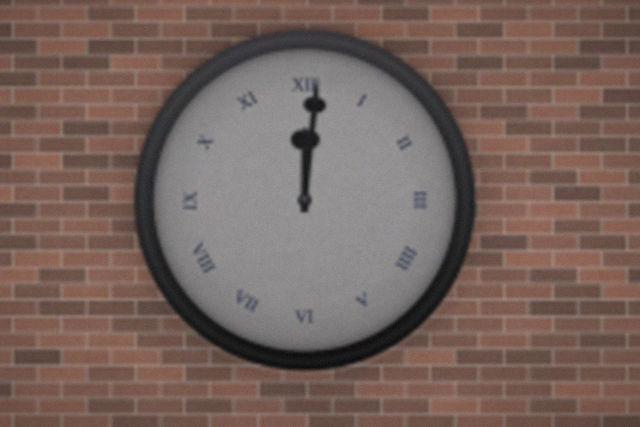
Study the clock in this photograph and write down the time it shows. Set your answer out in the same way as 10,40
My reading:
12,01
